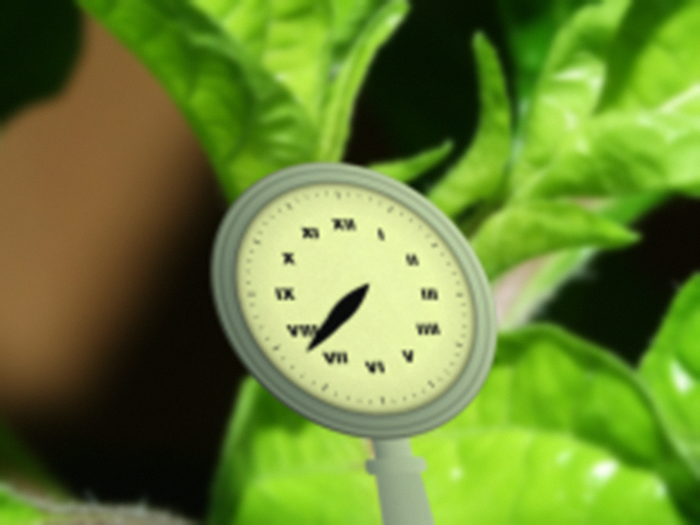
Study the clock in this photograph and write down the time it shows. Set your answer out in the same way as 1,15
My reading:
7,38
